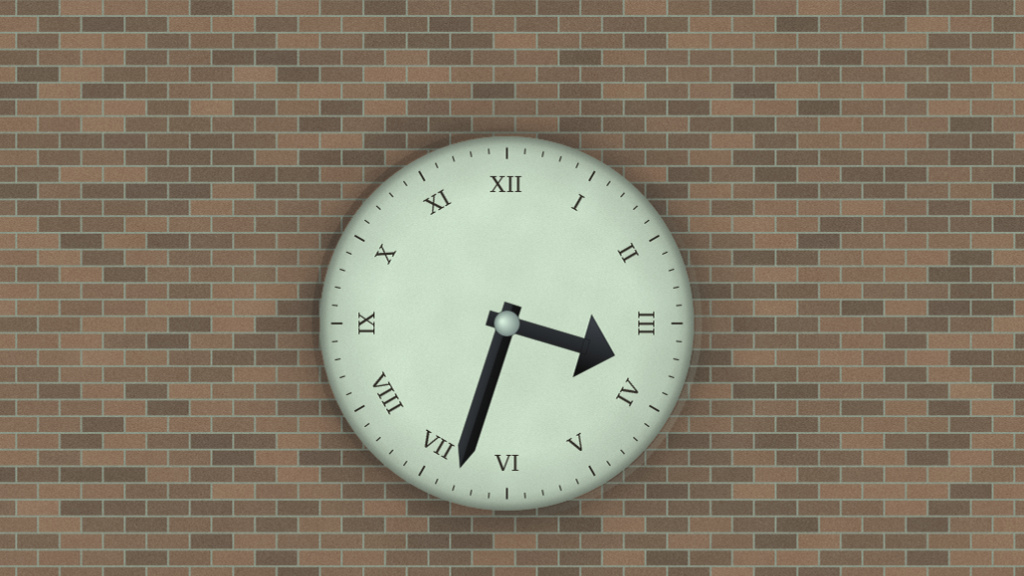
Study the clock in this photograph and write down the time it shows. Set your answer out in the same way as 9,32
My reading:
3,33
